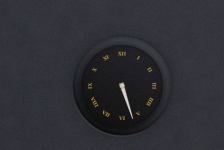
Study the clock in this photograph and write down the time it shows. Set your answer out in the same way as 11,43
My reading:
5,27
